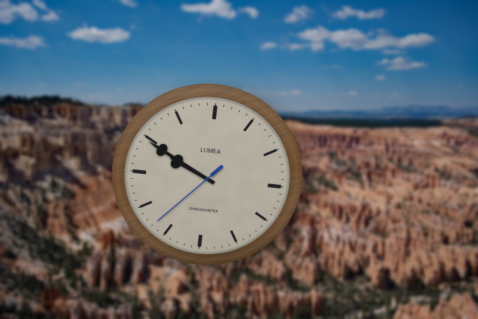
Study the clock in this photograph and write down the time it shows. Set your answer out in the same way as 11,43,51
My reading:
9,49,37
